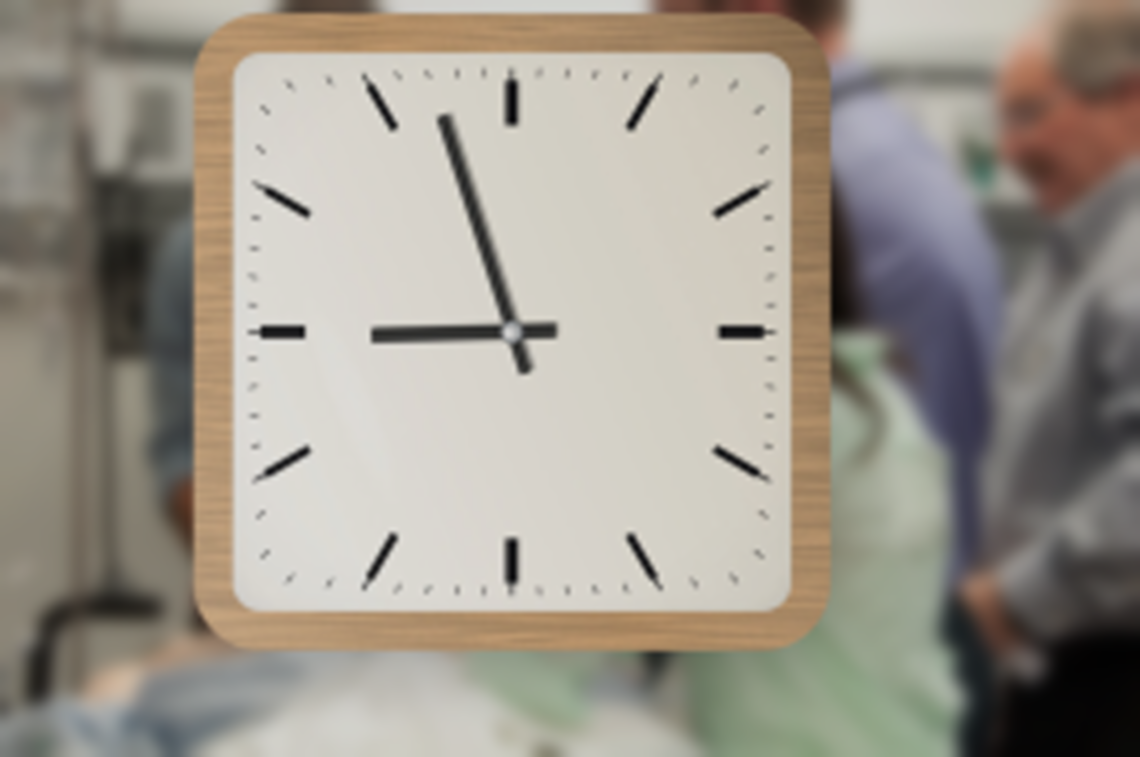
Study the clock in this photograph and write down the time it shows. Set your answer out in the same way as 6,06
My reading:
8,57
